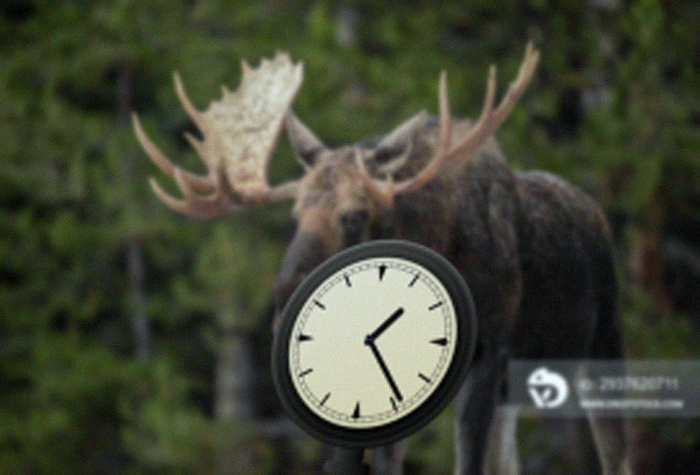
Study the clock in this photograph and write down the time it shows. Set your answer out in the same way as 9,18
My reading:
1,24
